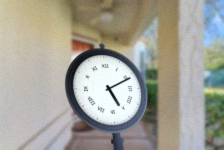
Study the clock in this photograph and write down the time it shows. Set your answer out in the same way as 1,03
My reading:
5,11
